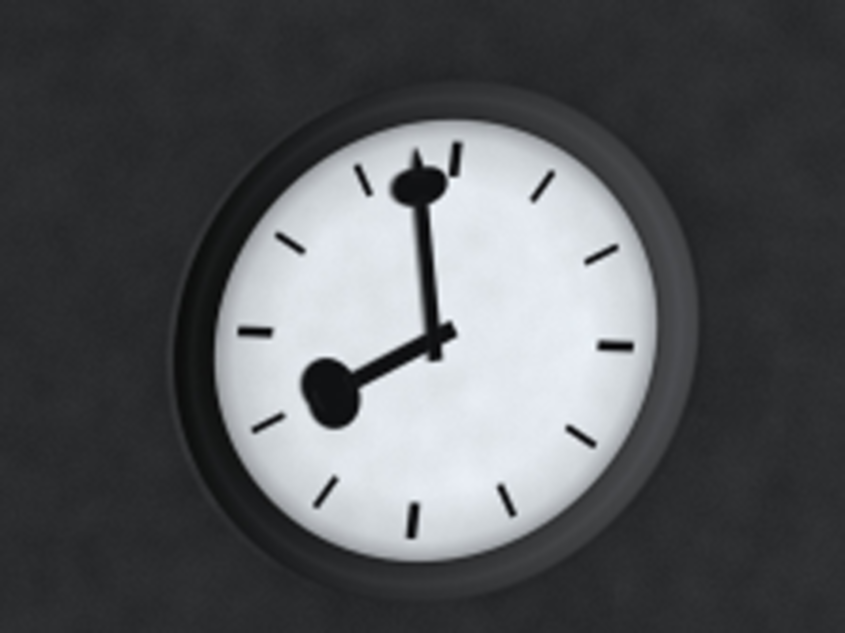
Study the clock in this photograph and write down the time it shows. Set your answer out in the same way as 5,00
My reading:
7,58
